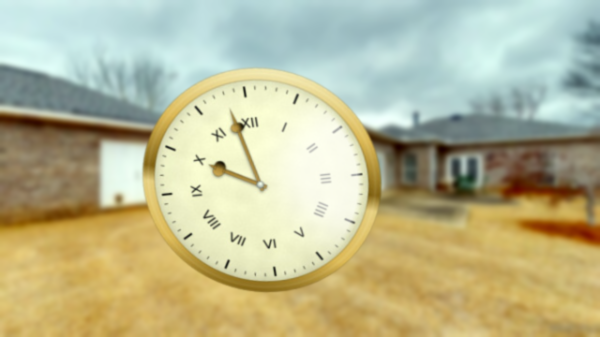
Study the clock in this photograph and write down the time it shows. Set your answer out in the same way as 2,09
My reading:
9,58
